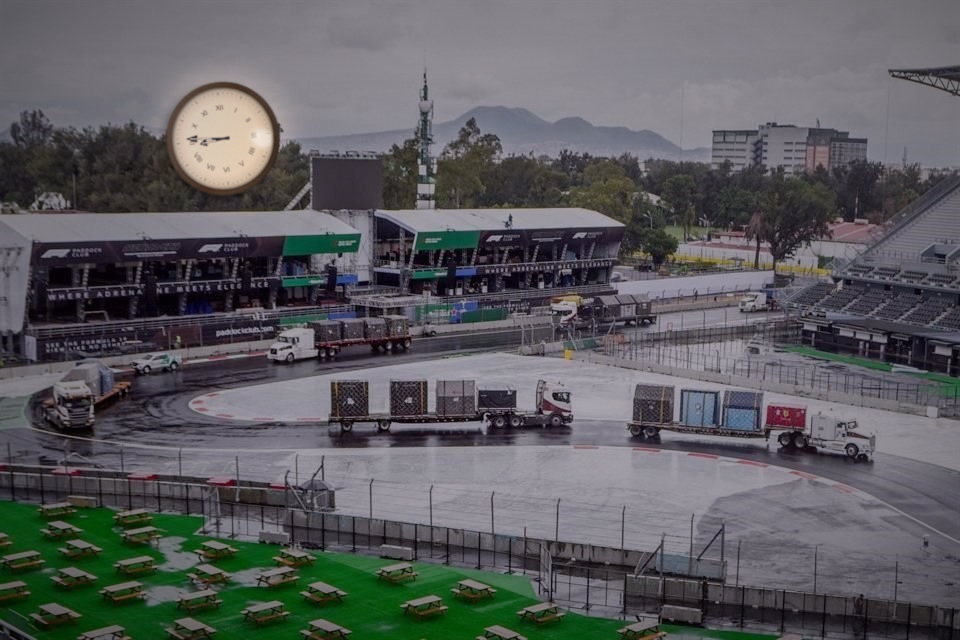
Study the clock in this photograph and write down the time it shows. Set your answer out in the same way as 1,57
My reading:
8,46
